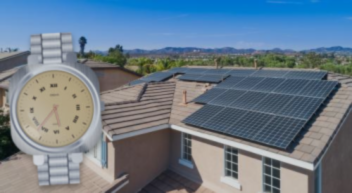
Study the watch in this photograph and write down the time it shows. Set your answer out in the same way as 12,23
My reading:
5,37
